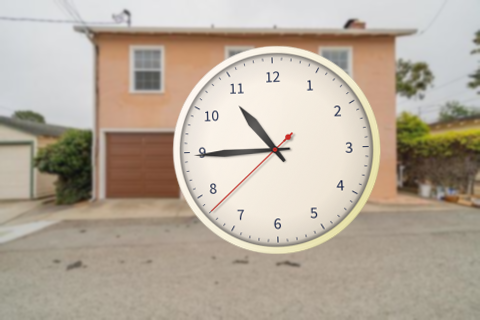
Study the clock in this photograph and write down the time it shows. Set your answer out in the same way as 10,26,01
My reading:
10,44,38
